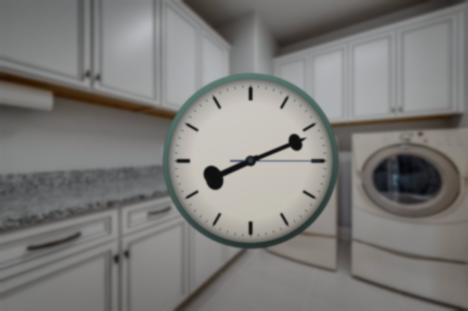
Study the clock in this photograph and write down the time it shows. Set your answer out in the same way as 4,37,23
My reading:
8,11,15
